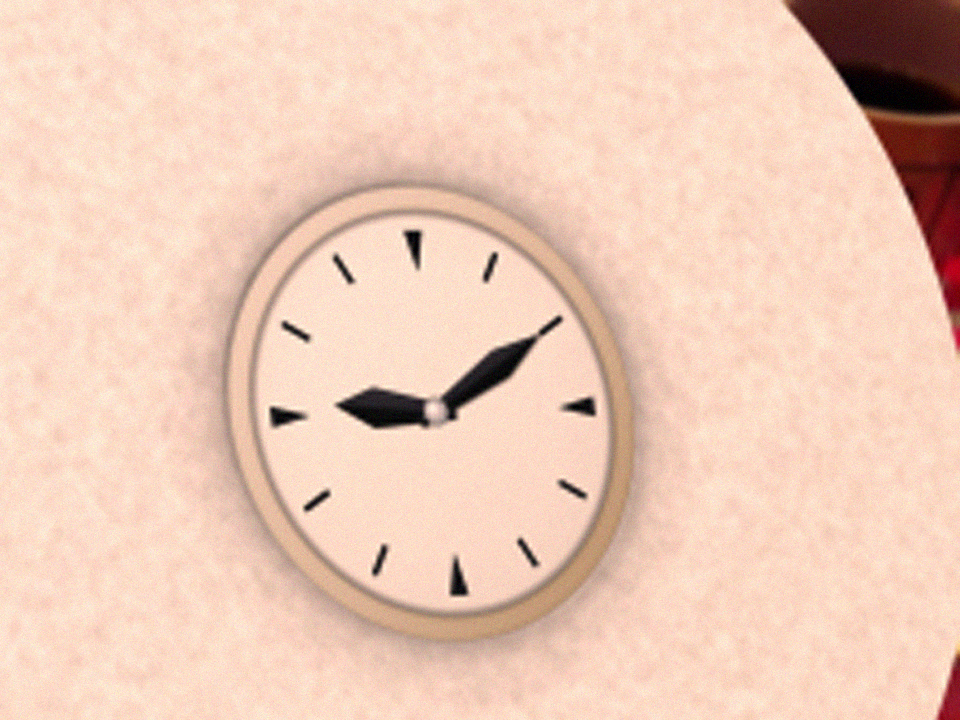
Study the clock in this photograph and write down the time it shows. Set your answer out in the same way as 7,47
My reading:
9,10
